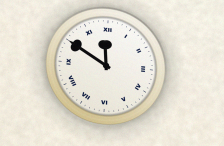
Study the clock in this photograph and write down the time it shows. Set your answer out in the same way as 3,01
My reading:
11,50
